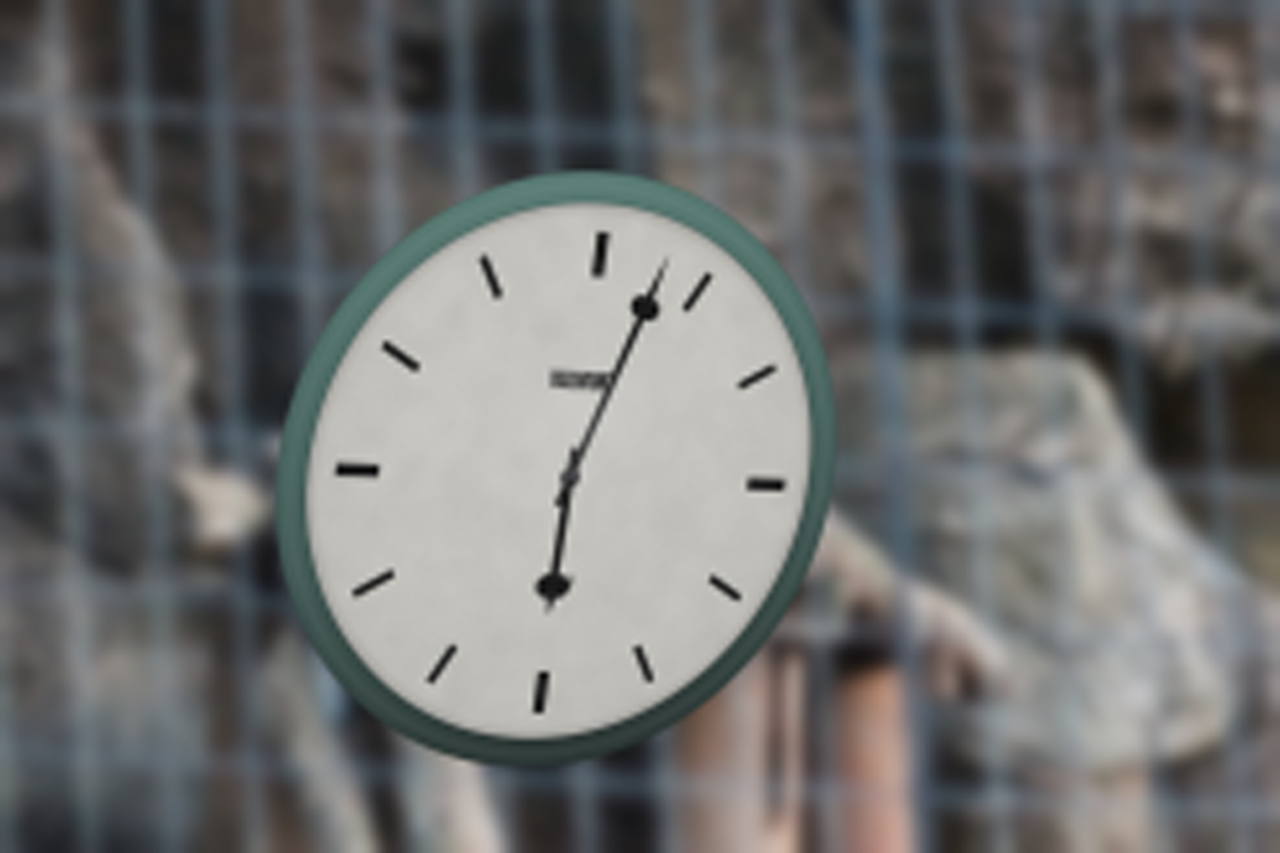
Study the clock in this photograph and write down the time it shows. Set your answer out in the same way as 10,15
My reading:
6,03
